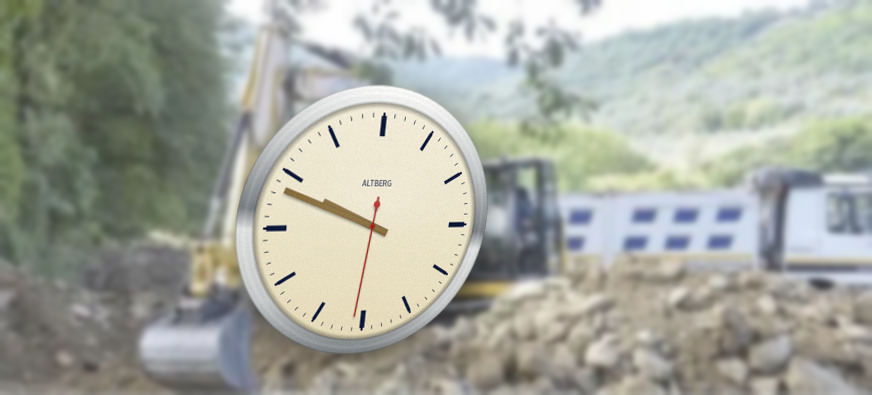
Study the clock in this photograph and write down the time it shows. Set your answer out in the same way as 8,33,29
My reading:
9,48,31
